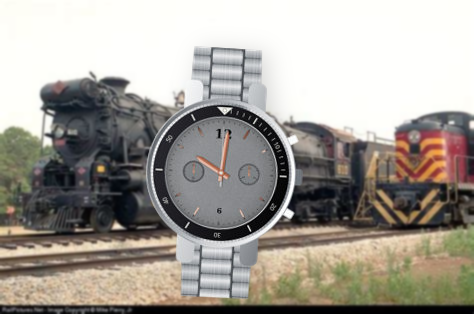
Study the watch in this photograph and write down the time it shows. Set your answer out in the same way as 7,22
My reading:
10,01
